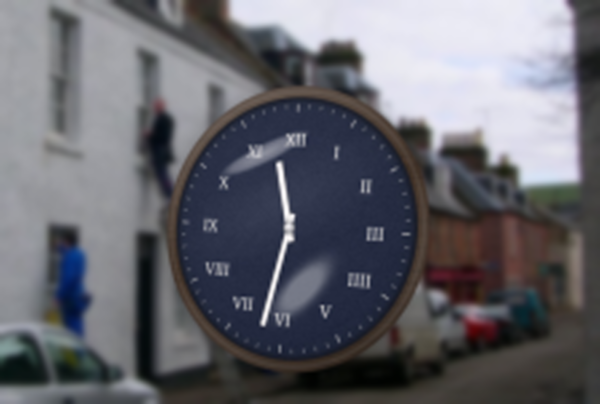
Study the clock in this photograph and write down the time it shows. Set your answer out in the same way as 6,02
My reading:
11,32
